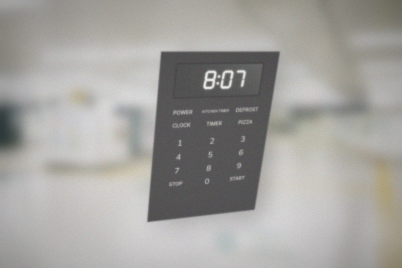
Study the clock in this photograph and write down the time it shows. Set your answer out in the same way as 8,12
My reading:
8,07
